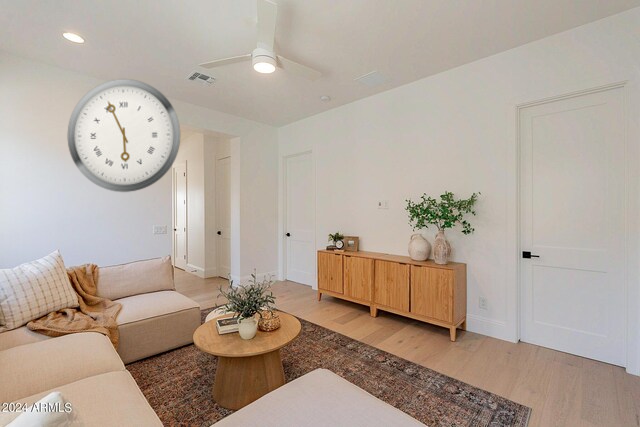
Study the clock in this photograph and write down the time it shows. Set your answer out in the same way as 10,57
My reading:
5,56
